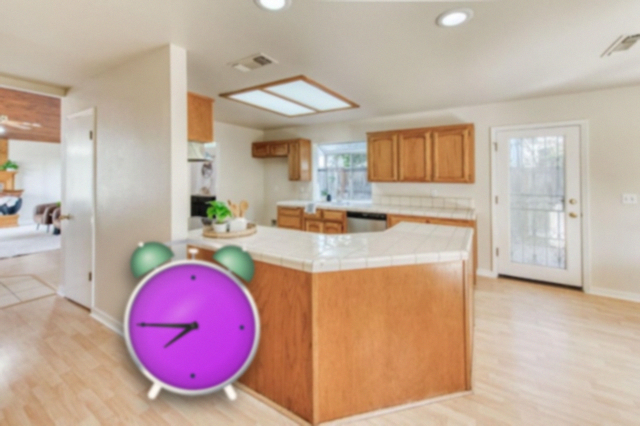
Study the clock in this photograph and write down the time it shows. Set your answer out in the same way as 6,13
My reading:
7,45
